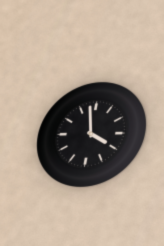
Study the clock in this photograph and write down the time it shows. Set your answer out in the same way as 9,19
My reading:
3,58
